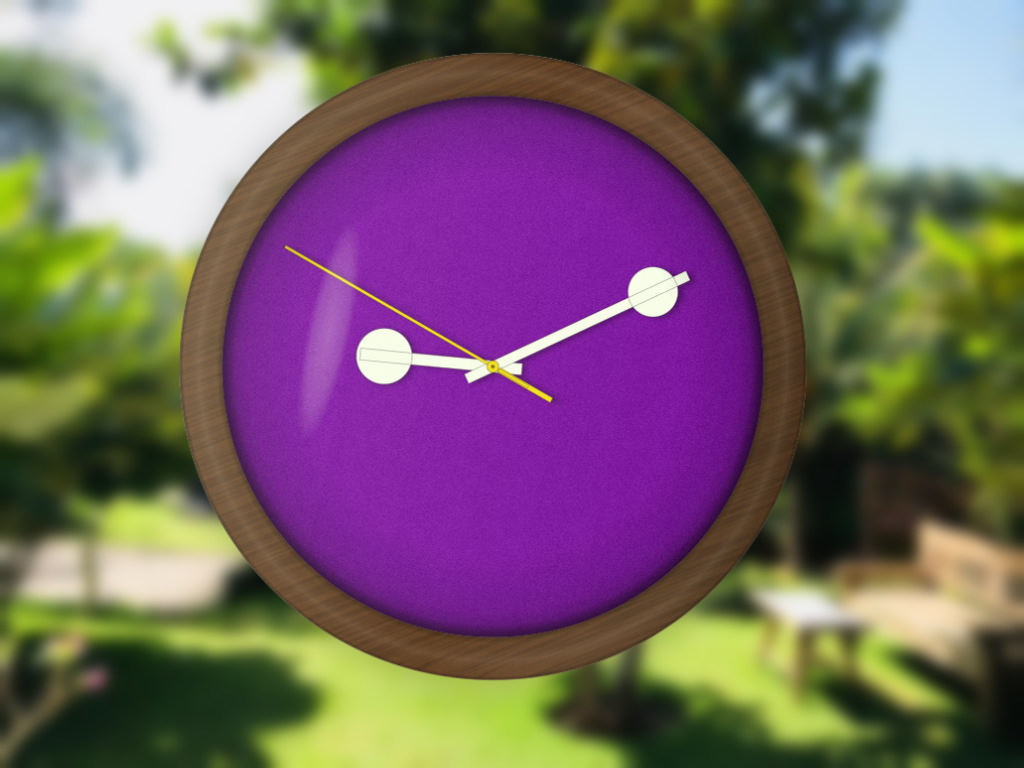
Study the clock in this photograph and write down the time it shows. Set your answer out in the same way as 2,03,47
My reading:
9,10,50
